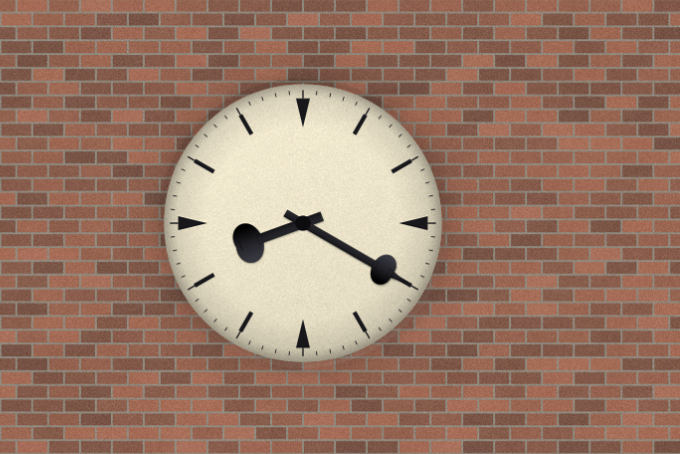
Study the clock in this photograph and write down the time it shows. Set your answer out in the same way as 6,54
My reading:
8,20
